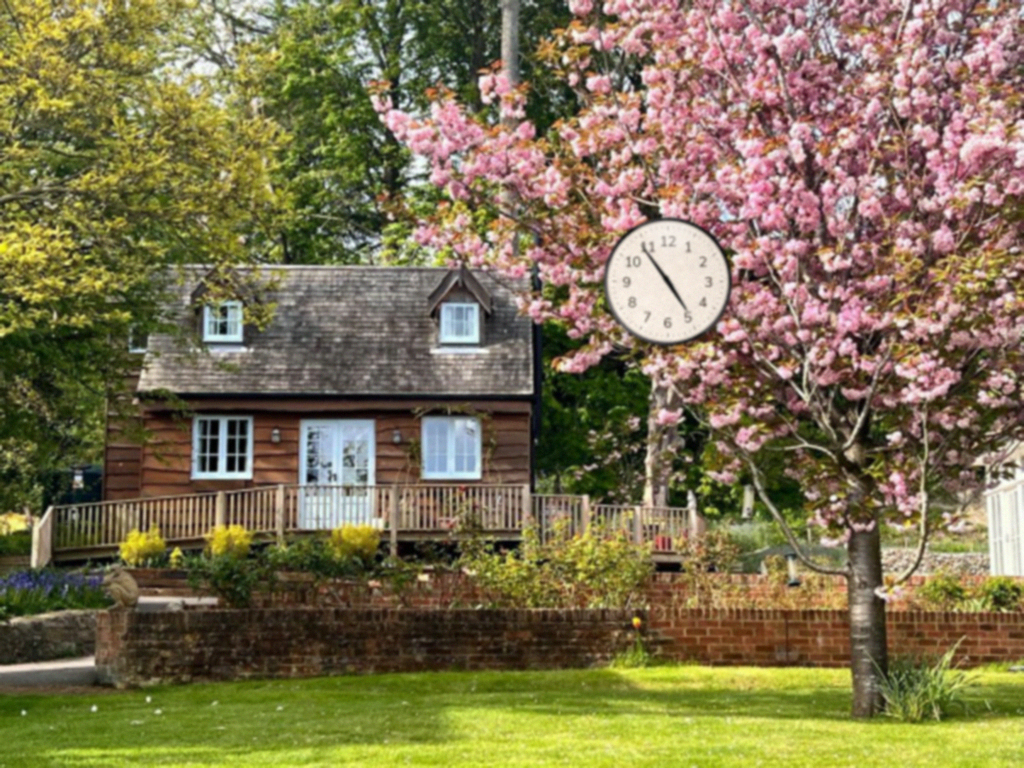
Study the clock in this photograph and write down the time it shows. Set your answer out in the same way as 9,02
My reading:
4,54
